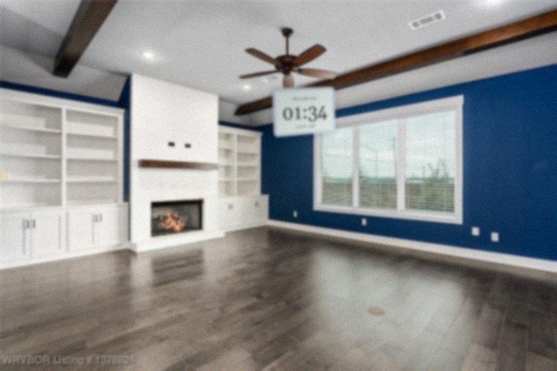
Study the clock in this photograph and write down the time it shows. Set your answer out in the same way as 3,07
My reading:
1,34
